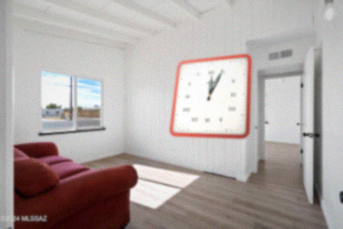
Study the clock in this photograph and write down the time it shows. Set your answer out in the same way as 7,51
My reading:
12,04
